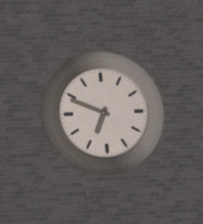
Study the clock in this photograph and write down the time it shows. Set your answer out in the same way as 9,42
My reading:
6,49
